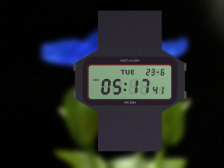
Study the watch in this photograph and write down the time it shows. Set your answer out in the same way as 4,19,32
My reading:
5,17,41
